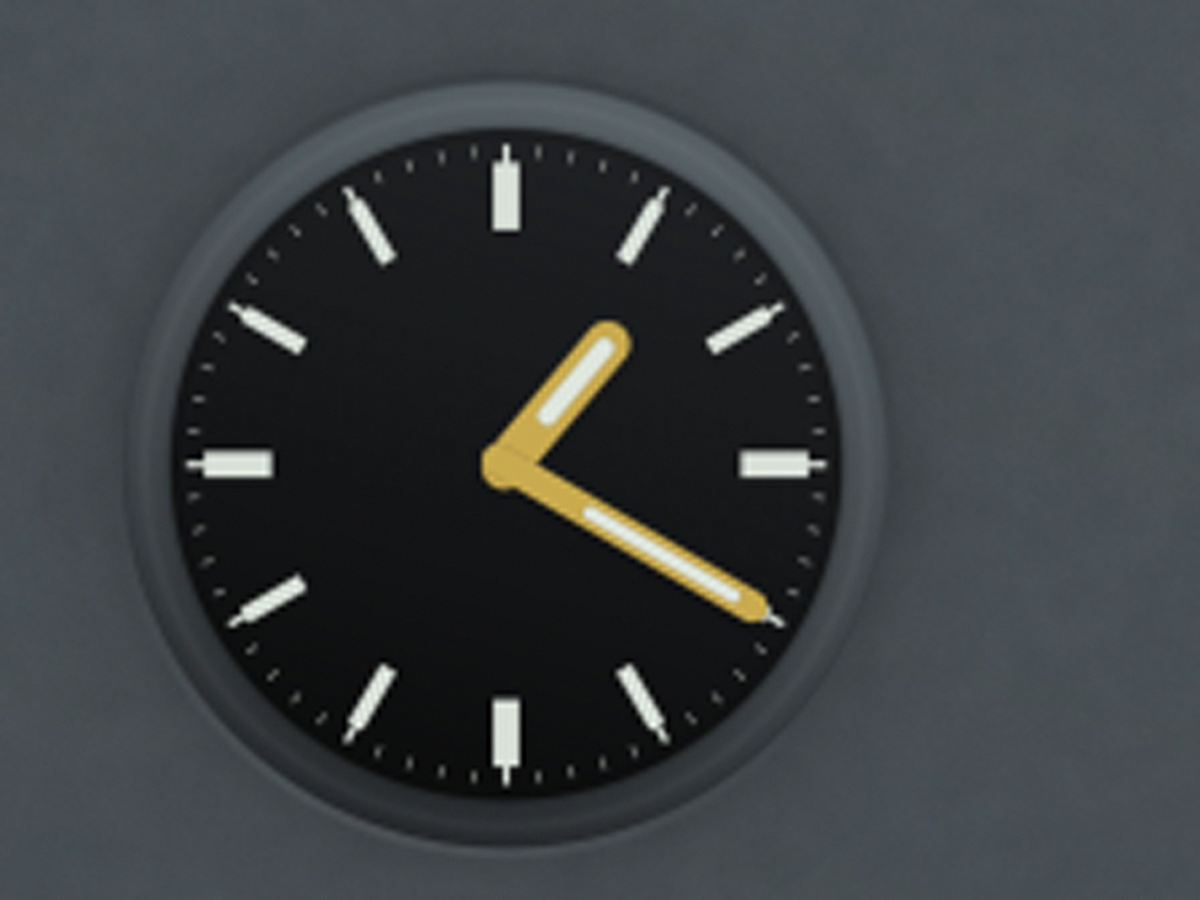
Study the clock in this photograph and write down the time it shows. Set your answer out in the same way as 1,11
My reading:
1,20
